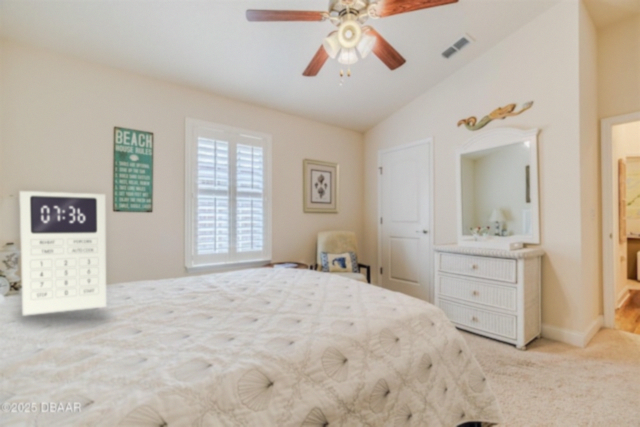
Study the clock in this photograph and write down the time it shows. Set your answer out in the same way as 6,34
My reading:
7,36
